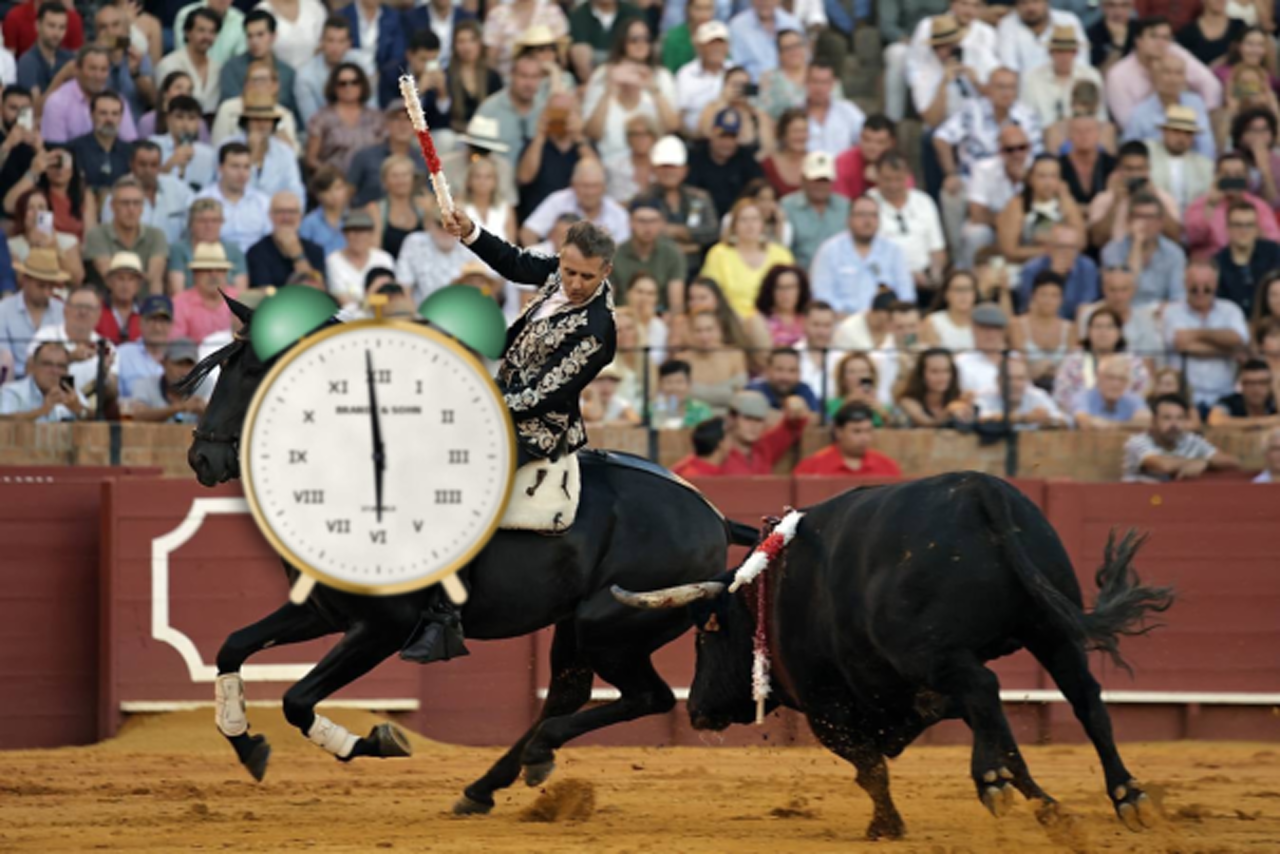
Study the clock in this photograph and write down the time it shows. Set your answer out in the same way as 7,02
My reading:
5,59
